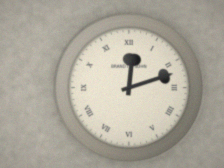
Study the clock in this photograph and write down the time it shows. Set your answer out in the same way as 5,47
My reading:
12,12
